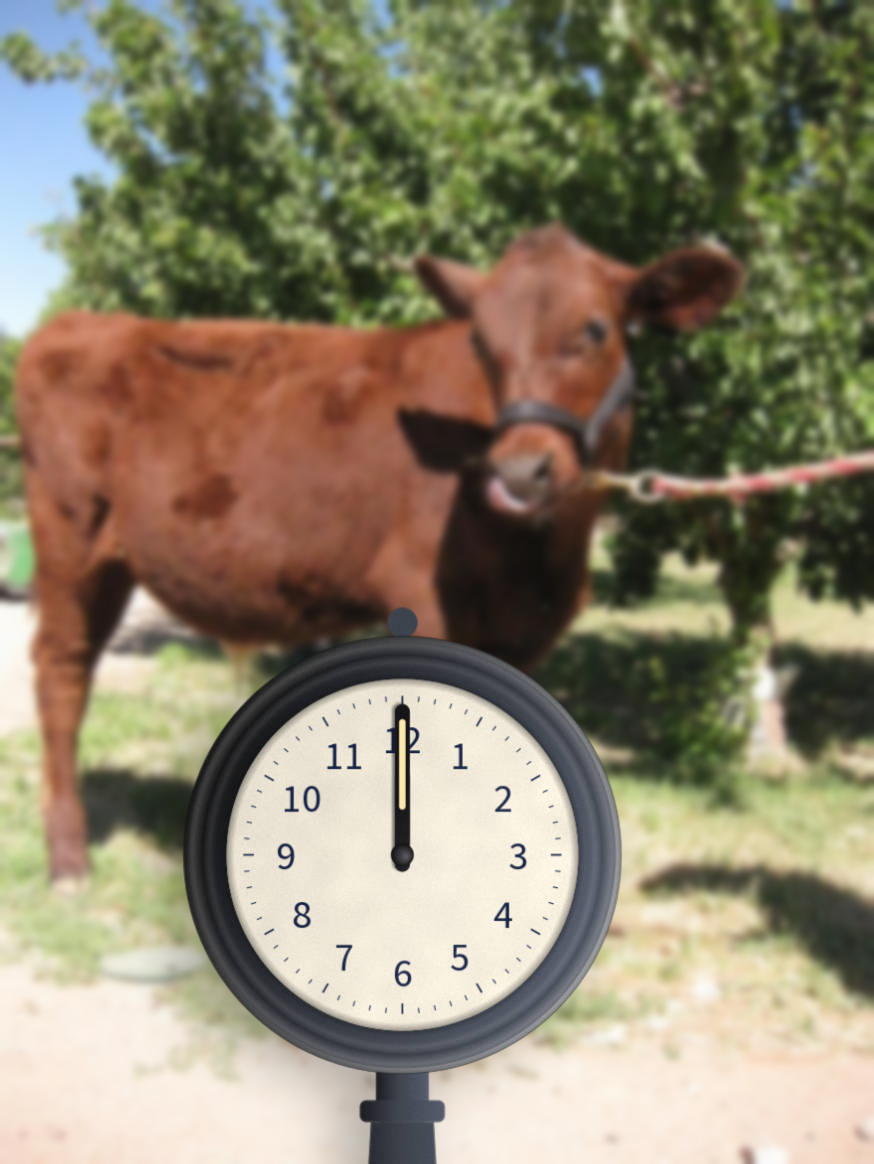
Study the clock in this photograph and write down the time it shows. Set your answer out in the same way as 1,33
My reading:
12,00
